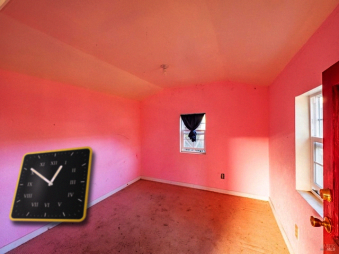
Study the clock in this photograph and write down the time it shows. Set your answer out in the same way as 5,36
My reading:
12,51
